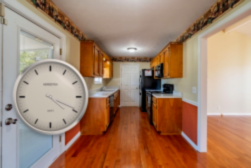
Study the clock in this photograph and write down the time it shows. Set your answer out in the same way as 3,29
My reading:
4,19
